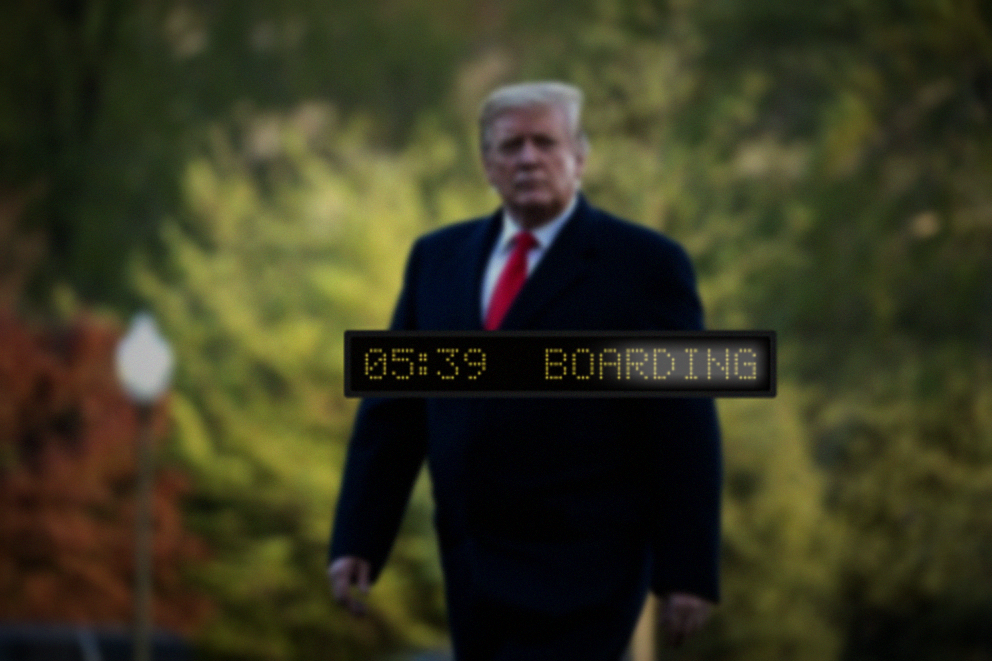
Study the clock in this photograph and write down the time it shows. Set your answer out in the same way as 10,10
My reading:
5,39
